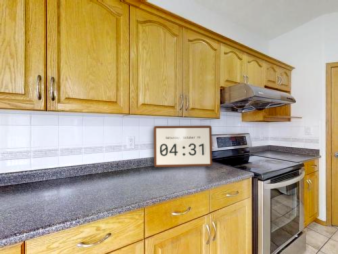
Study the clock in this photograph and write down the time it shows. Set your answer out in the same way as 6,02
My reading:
4,31
